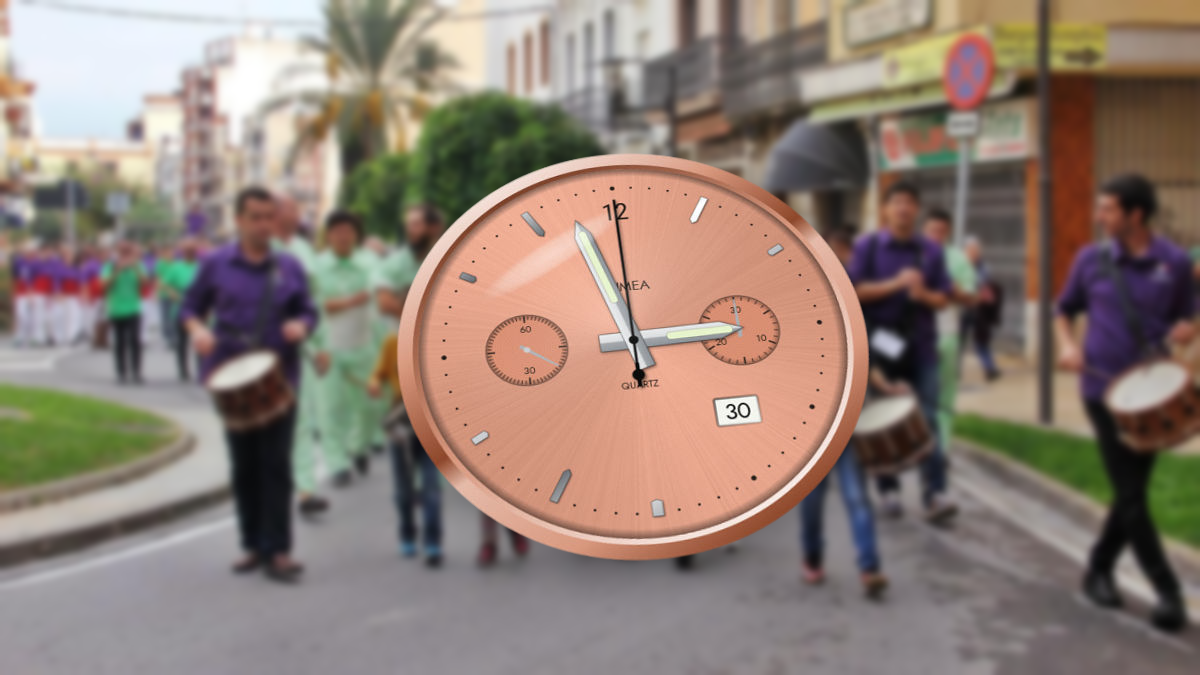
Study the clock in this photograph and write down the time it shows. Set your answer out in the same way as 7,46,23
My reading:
2,57,21
